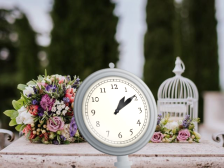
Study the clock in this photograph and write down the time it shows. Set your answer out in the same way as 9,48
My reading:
1,09
